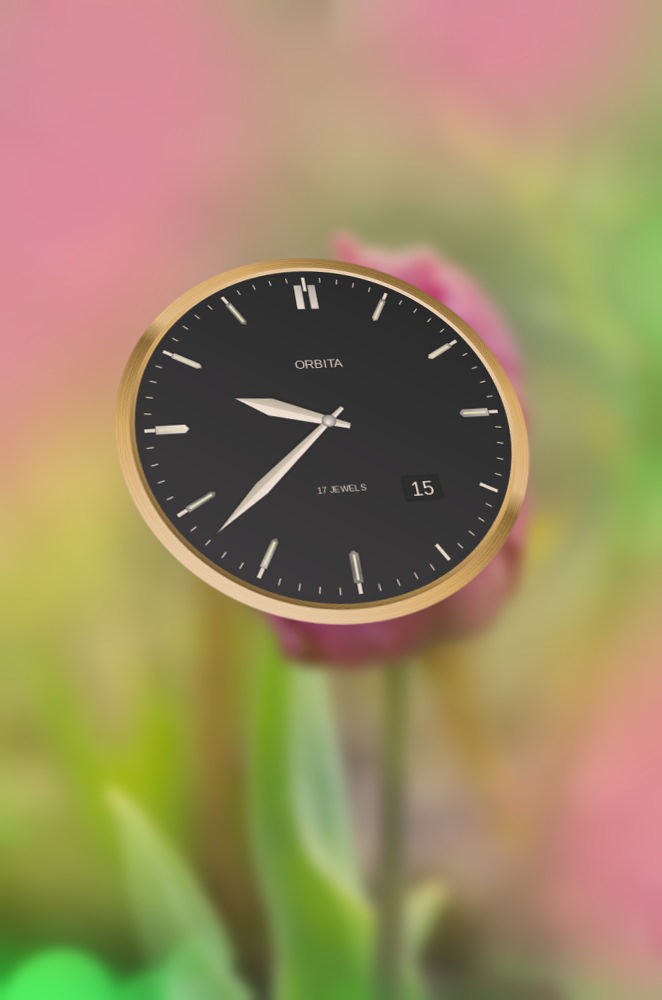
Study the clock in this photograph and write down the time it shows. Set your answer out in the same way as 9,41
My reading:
9,38
